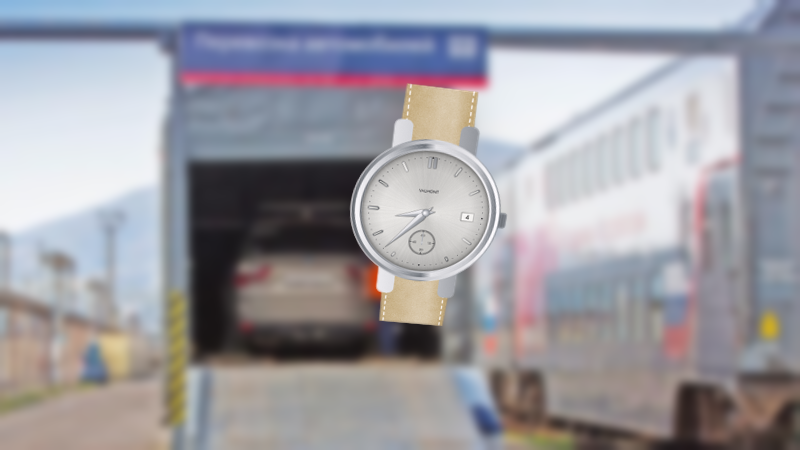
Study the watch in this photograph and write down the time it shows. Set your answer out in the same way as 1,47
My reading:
8,37
